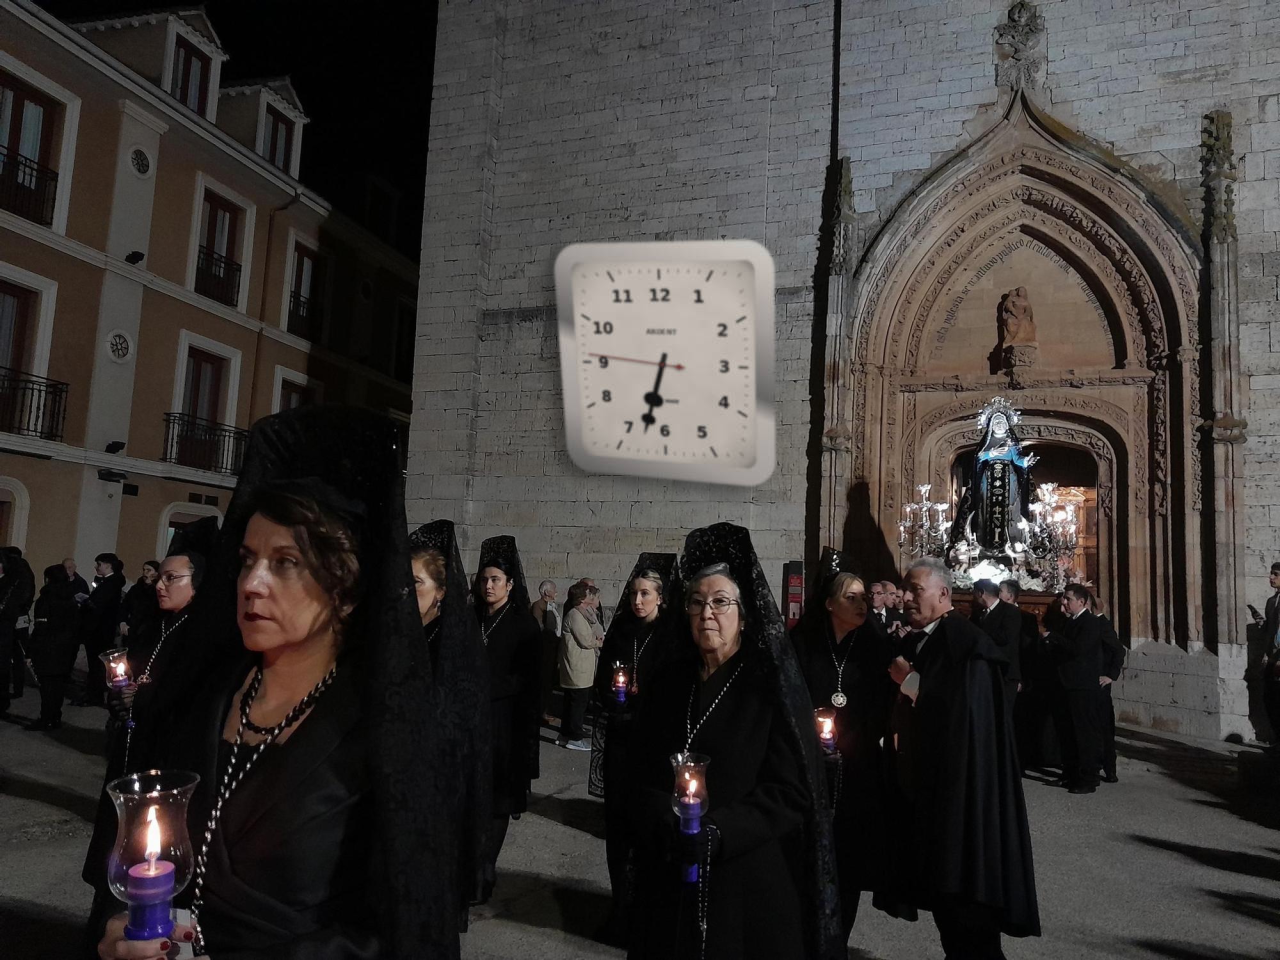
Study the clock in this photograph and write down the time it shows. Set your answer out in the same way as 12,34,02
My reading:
6,32,46
